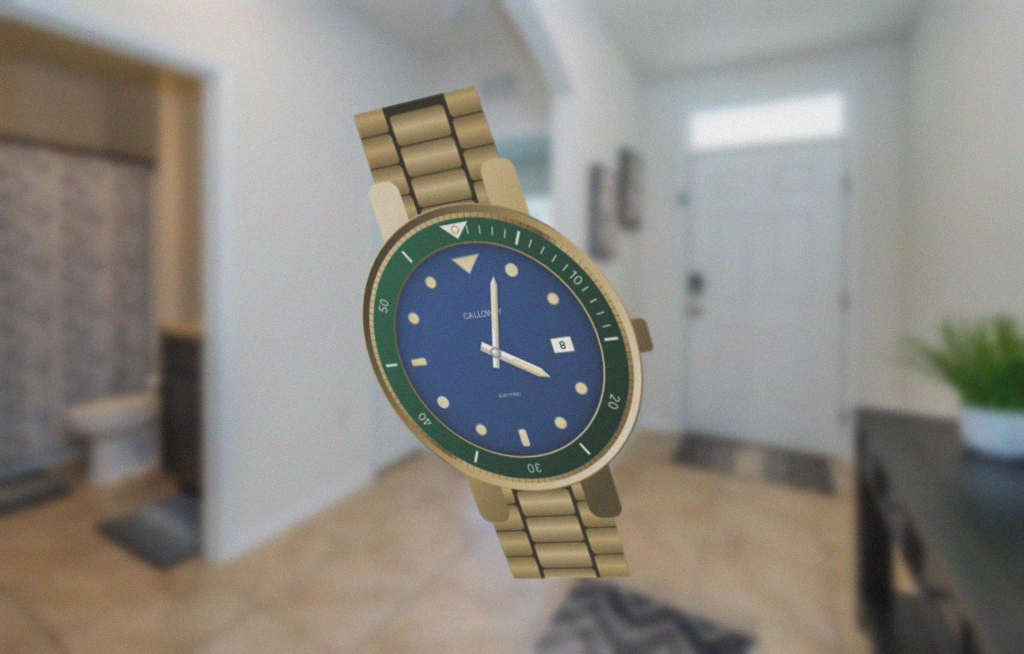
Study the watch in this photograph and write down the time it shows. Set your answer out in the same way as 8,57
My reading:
4,03
